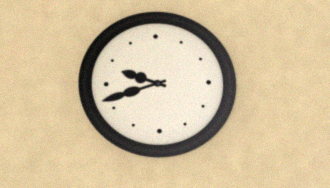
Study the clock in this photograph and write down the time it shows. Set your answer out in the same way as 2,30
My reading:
9,42
